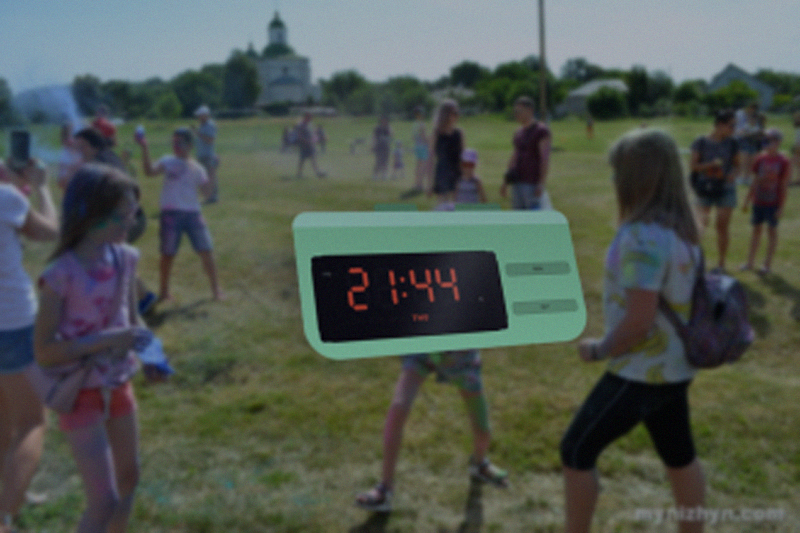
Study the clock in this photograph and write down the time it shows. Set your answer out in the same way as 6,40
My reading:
21,44
